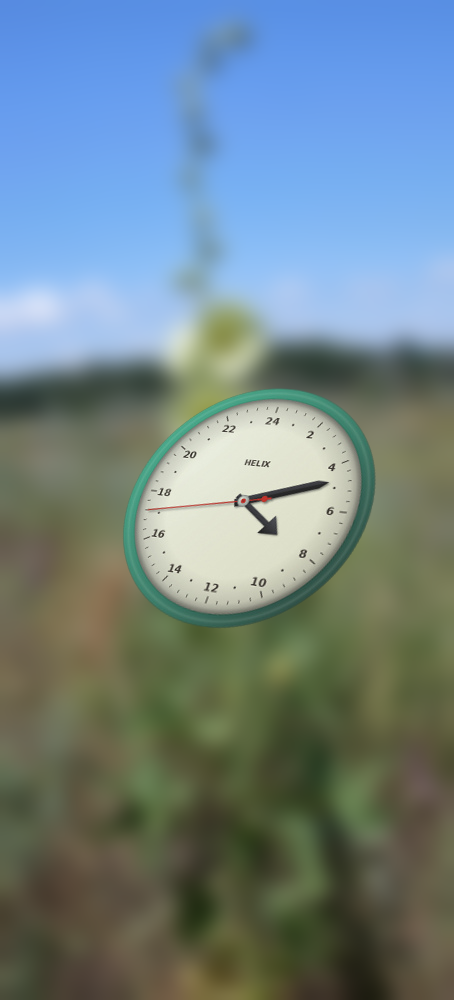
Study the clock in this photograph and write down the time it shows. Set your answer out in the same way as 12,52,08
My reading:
8,11,43
